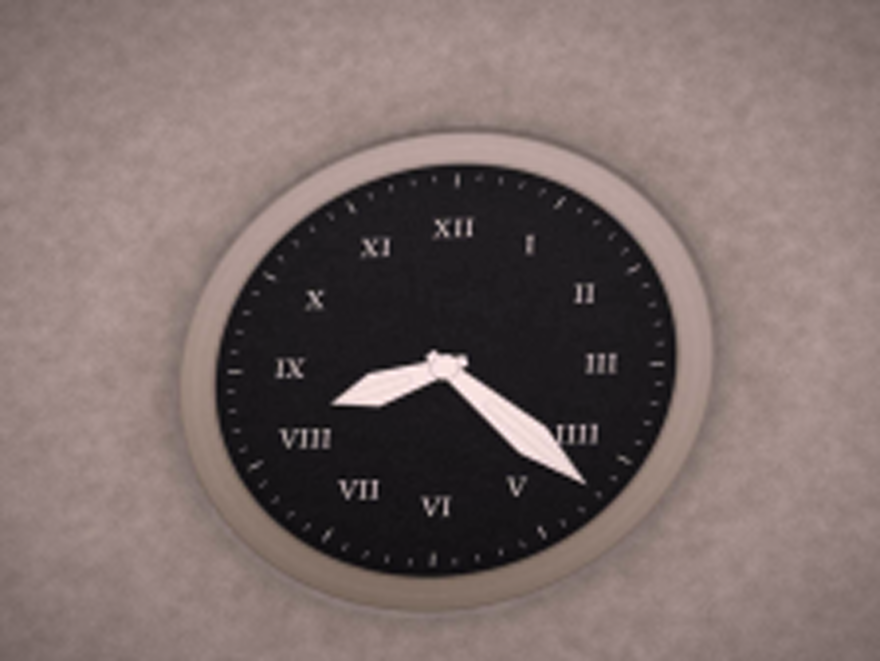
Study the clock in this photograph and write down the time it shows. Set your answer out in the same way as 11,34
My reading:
8,22
